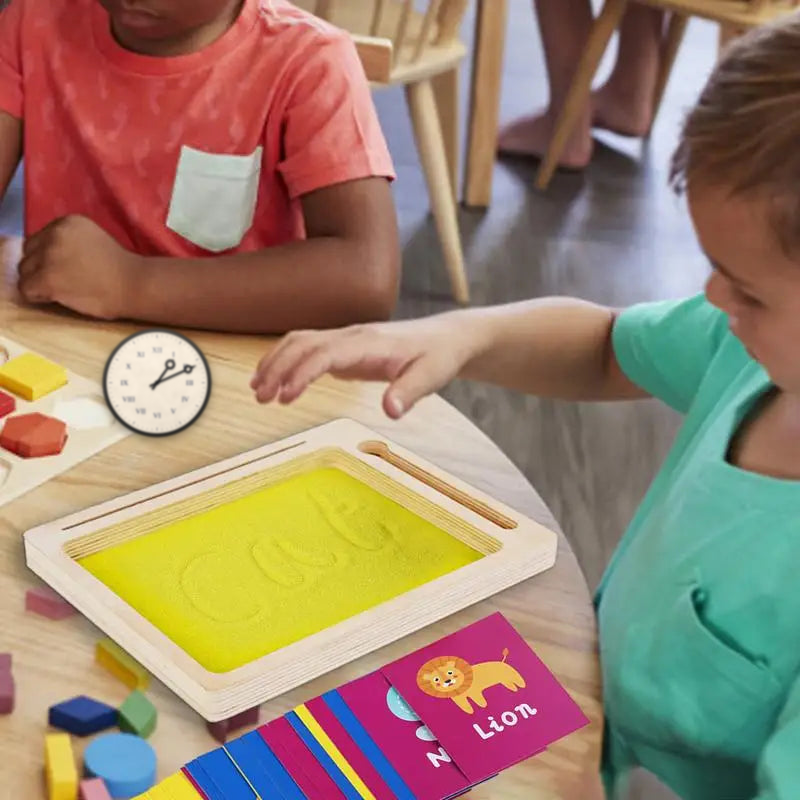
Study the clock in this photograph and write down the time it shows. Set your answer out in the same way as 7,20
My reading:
1,11
